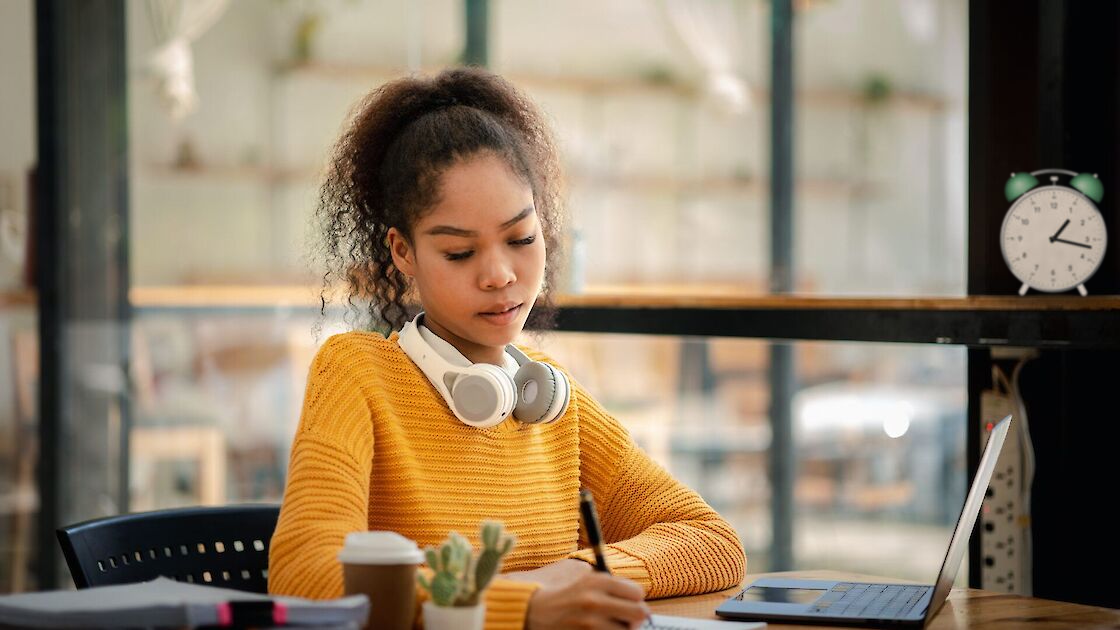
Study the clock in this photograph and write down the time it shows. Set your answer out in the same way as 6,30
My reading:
1,17
